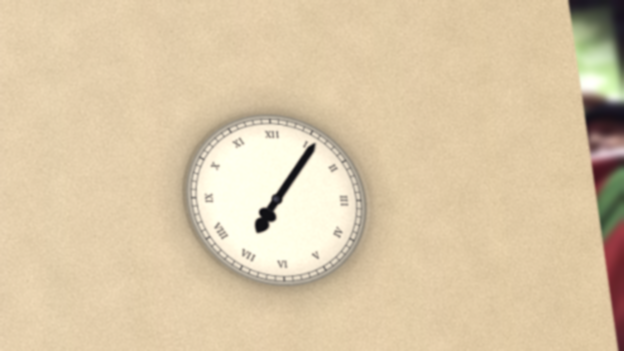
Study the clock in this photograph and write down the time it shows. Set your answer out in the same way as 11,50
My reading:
7,06
